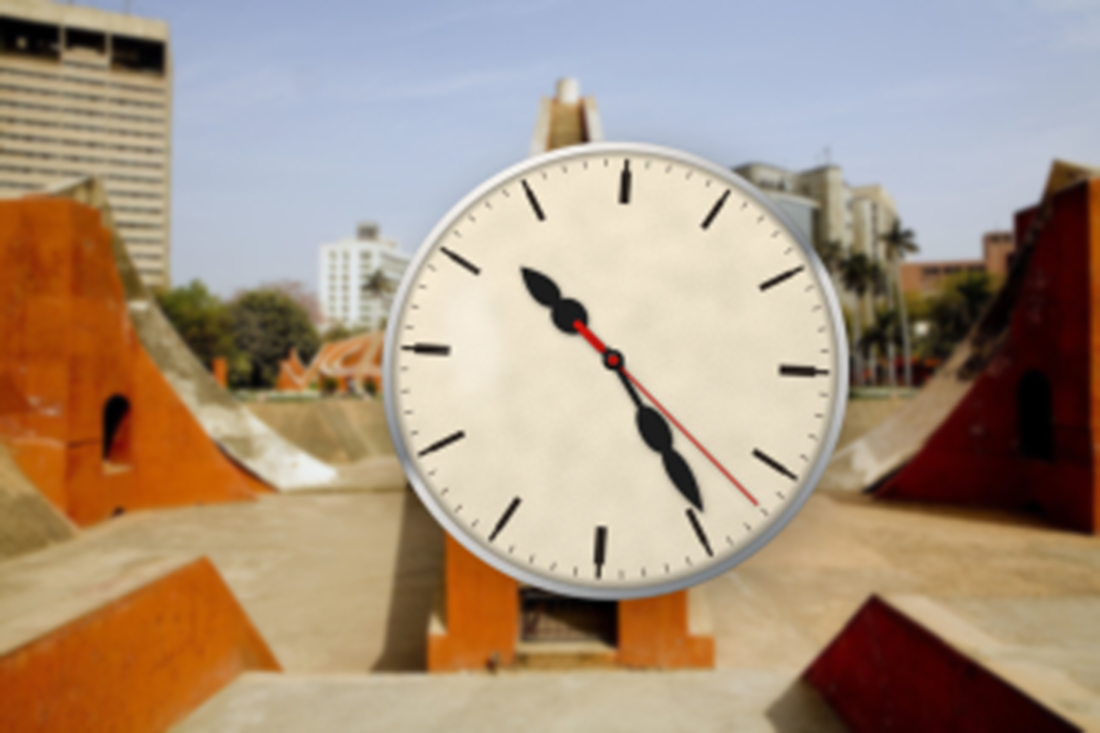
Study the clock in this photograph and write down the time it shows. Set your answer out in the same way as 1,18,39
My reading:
10,24,22
